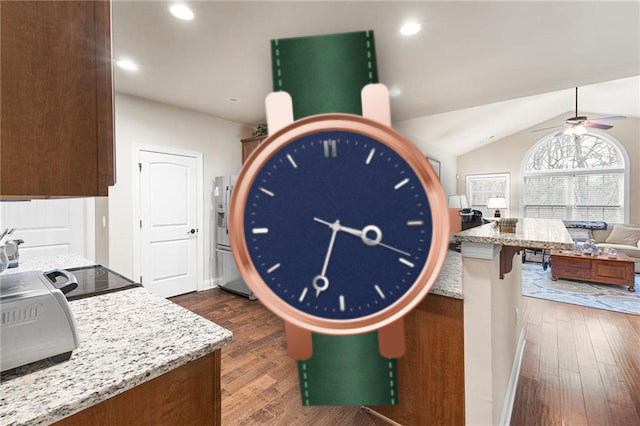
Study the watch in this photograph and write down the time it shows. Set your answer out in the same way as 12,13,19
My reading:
3,33,19
